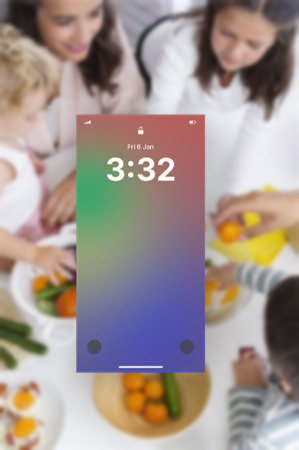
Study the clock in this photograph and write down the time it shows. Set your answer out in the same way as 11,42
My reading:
3,32
